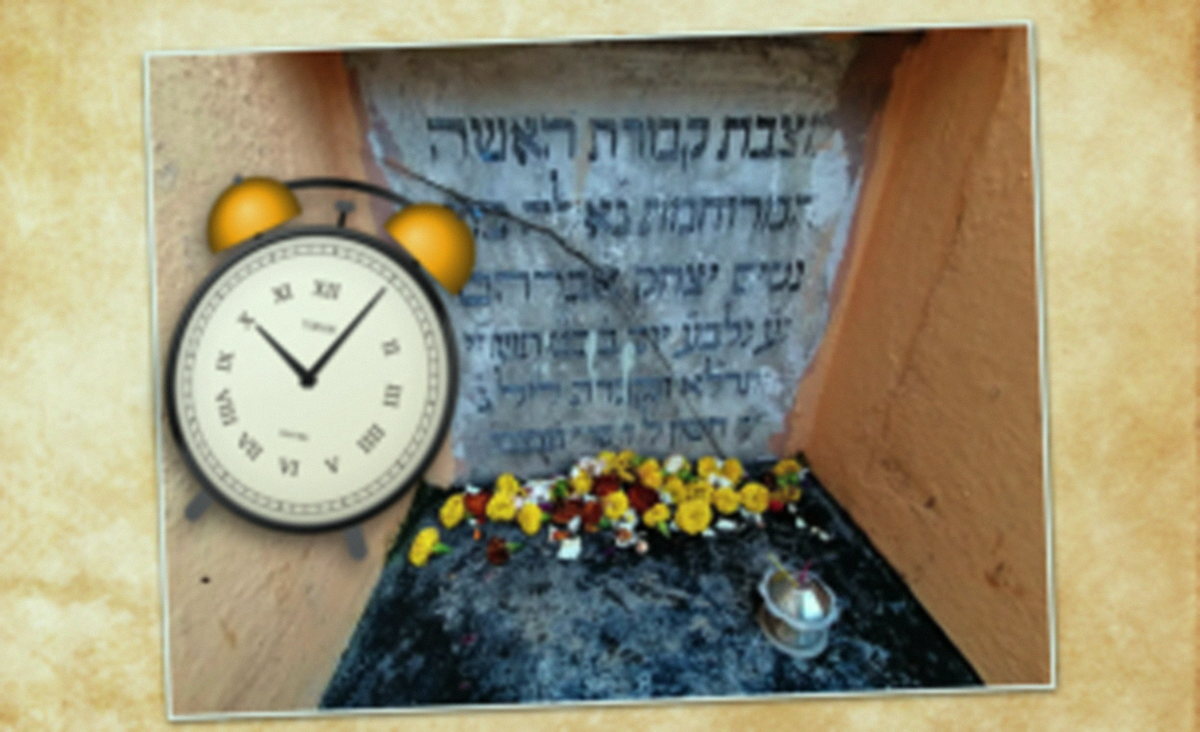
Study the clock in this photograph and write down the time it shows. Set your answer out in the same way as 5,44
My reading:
10,05
